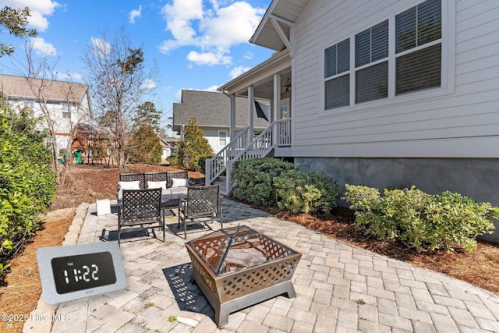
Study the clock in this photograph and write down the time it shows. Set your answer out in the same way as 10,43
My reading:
11,22
